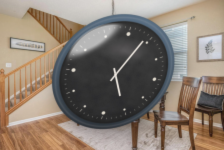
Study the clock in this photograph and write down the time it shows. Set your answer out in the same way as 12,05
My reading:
5,04
